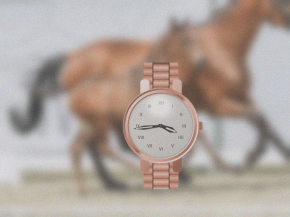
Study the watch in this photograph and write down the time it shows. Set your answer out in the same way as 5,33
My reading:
3,44
